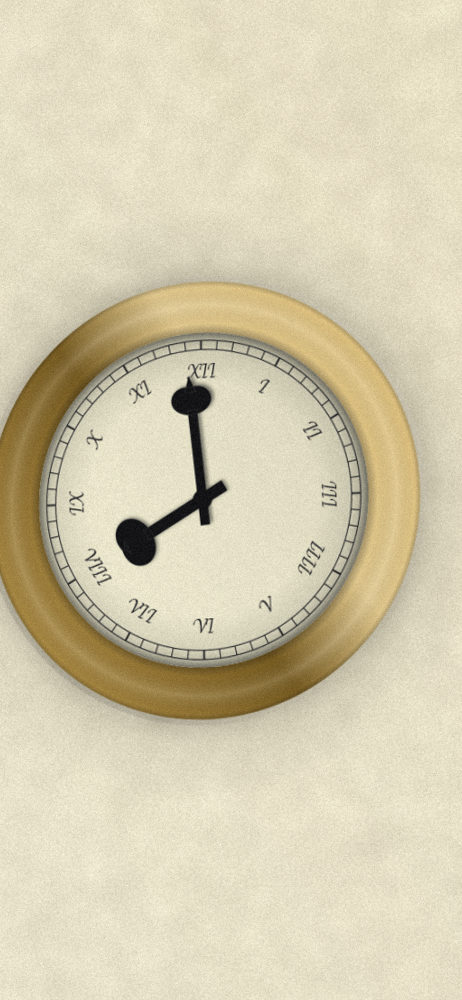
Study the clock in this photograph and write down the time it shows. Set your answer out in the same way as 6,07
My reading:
7,59
